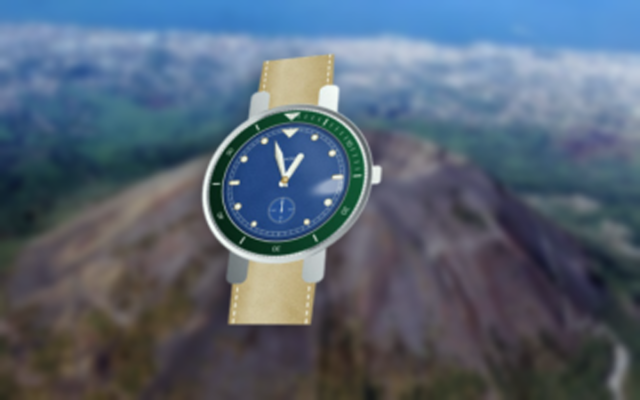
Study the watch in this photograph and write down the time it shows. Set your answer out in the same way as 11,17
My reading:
12,57
